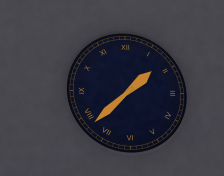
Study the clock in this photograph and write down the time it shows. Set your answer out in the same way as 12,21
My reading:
1,38
